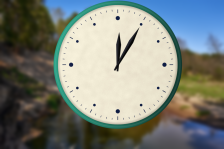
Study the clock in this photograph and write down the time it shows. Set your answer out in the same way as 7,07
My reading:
12,05
